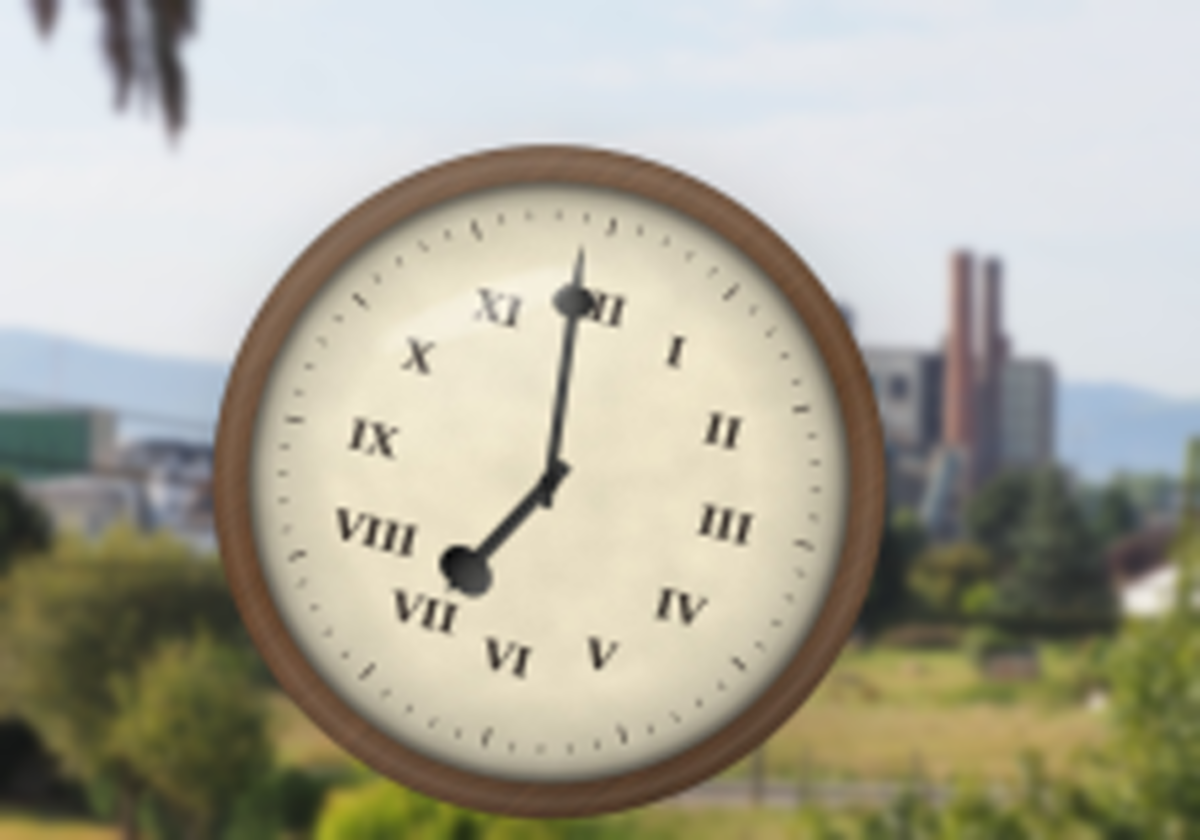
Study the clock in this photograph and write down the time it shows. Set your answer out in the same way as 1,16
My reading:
6,59
